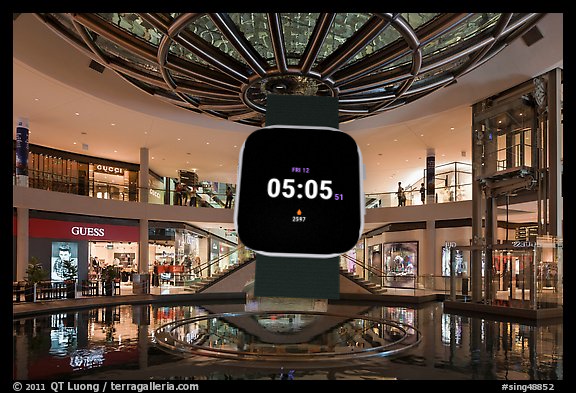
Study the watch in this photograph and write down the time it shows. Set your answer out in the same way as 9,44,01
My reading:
5,05,51
